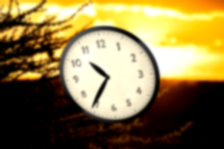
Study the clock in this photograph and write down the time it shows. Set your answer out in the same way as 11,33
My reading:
10,36
